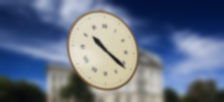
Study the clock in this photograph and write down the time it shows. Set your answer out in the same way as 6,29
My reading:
10,21
